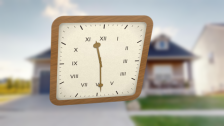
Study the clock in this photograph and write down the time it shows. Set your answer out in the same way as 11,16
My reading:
11,29
